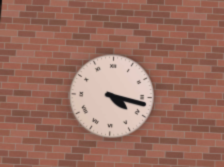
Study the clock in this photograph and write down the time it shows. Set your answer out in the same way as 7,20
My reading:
4,17
